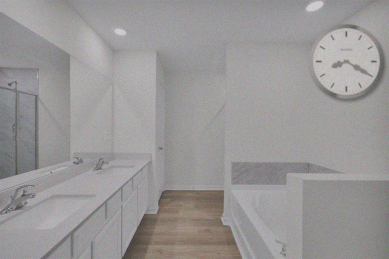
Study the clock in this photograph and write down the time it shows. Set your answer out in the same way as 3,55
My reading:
8,20
